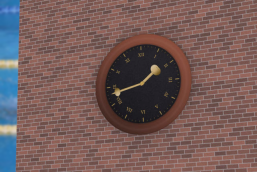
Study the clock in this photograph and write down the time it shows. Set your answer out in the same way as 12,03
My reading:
1,43
